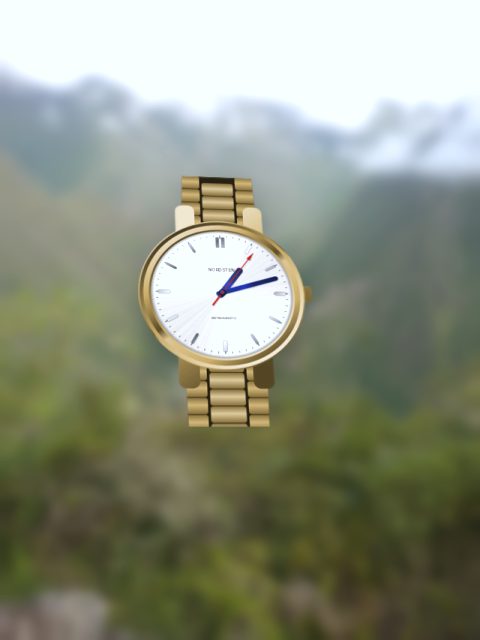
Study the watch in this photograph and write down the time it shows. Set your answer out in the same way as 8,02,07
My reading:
1,12,06
